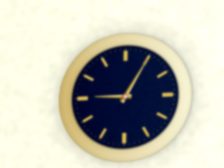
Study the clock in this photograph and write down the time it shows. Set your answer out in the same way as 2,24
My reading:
9,05
